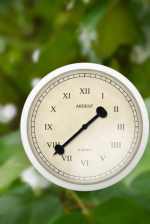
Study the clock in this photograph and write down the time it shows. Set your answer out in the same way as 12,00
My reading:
1,38
